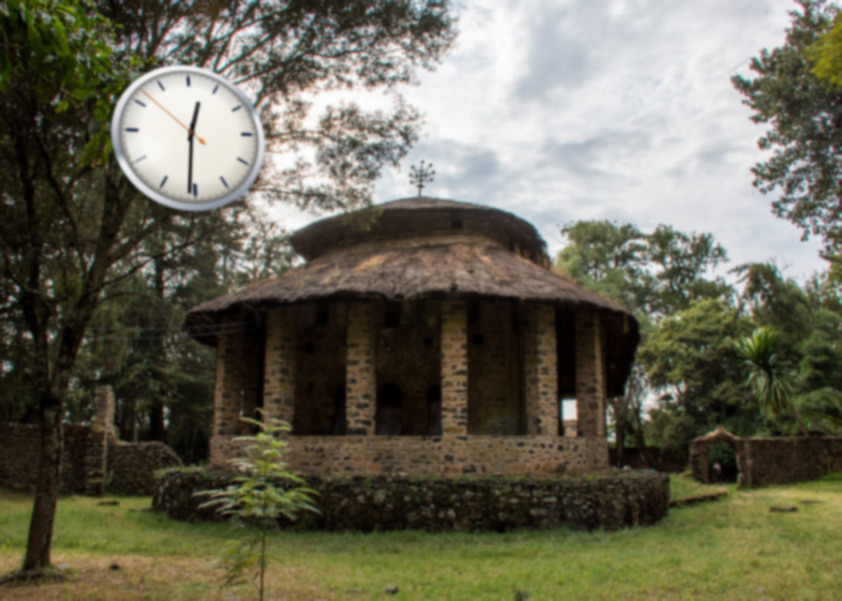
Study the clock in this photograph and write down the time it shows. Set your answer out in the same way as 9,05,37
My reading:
12,30,52
